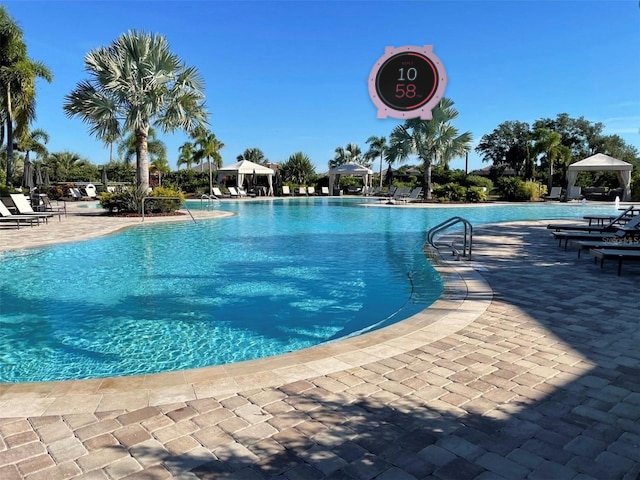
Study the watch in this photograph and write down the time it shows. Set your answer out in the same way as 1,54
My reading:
10,58
